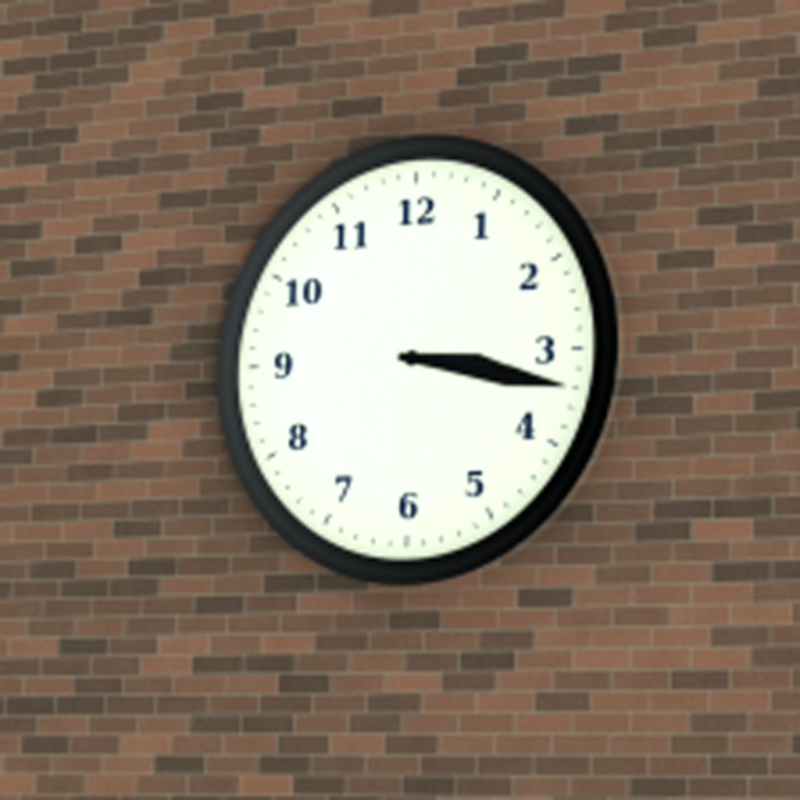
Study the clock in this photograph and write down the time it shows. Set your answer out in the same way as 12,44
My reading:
3,17
